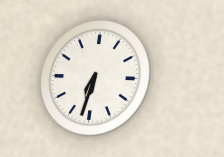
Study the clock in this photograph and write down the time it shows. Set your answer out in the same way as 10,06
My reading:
6,32
